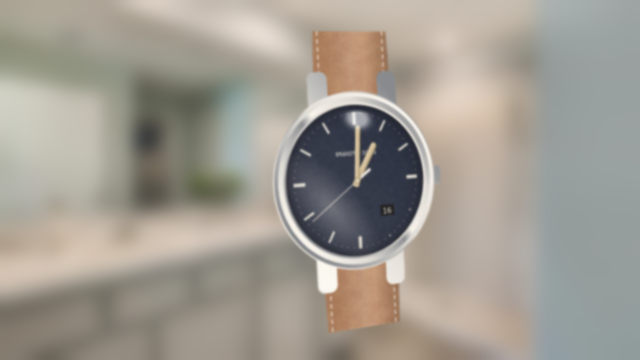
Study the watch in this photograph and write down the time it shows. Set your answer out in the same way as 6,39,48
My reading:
1,00,39
